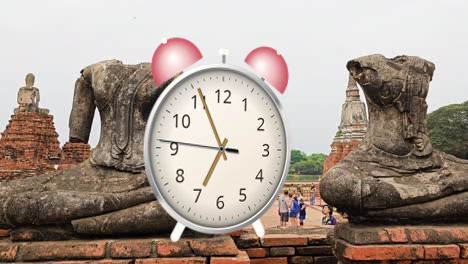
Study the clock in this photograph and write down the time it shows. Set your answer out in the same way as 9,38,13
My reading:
6,55,46
